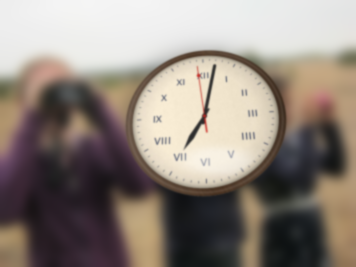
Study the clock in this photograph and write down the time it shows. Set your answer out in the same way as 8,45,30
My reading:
7,01,59
